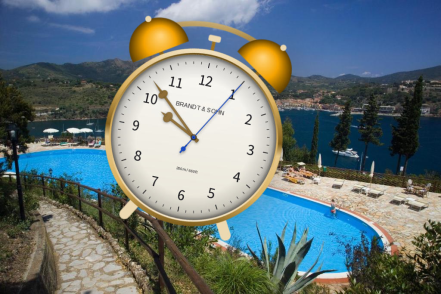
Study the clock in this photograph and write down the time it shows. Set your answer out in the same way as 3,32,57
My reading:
9,52,05
